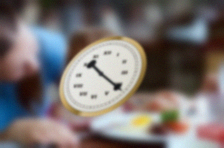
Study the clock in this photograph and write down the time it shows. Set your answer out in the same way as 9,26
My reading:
10,21
